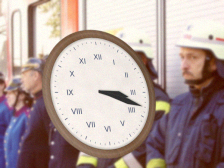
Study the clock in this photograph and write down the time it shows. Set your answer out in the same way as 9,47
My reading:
3,18
